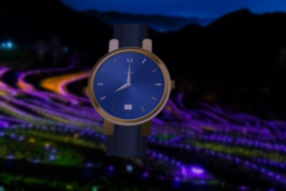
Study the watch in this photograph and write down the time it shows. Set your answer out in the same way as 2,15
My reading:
8,00
